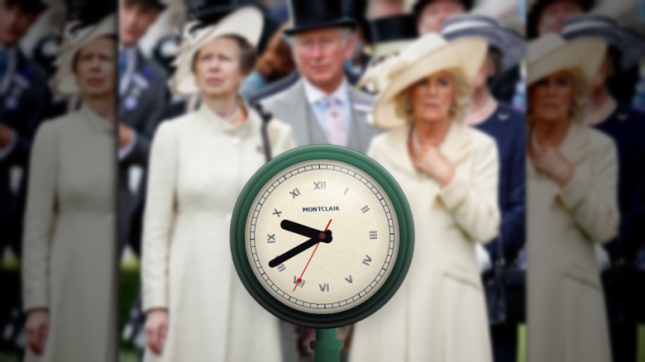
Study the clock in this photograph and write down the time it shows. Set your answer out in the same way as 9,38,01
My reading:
9,40,35
